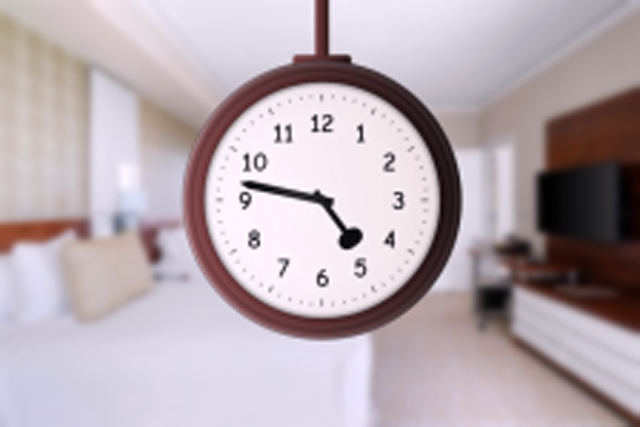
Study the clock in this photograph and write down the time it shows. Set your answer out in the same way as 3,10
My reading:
4,47
